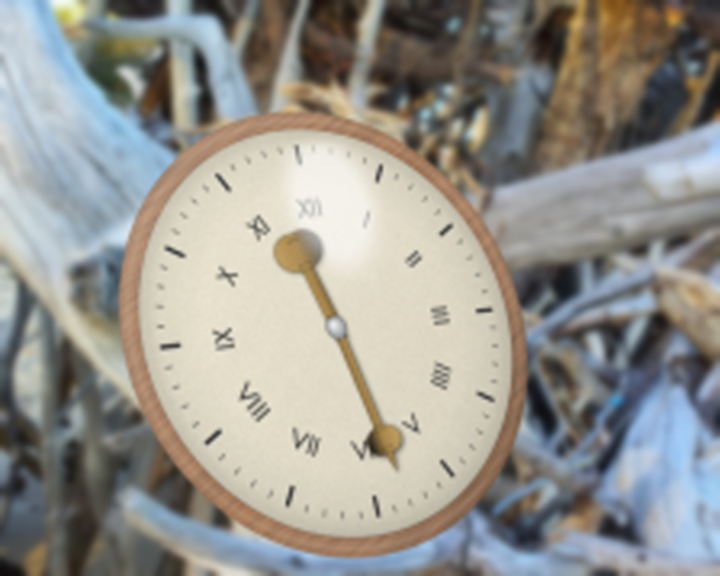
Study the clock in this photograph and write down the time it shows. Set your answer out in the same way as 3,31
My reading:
11,28
